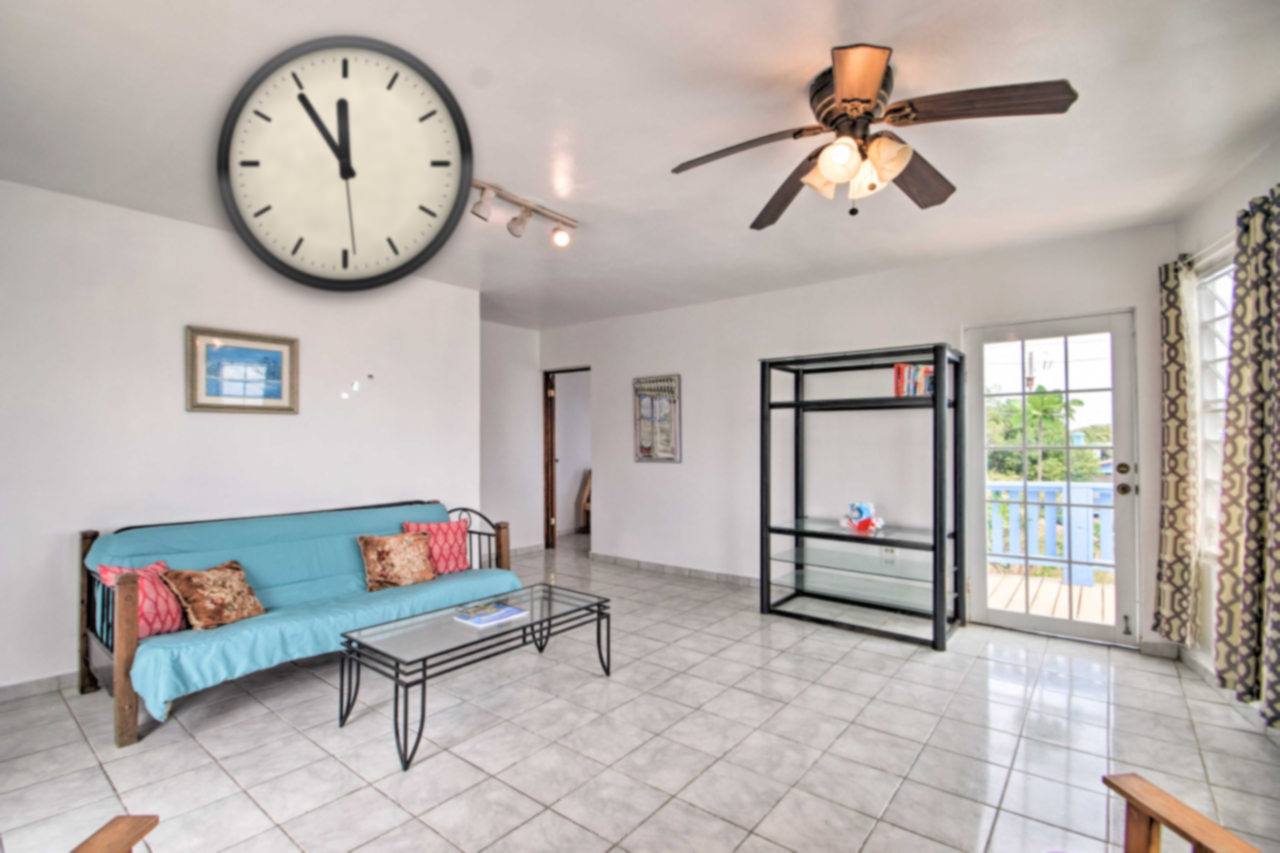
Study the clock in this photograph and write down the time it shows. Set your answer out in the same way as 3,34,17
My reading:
11,54,29
